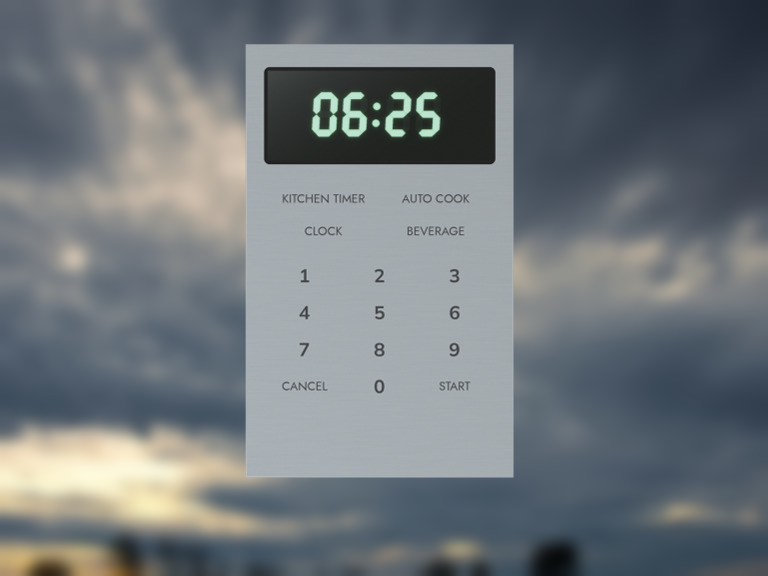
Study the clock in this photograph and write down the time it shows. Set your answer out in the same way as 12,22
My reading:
6,25
